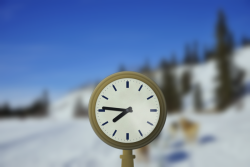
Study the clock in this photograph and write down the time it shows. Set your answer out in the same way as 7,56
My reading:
7,46
